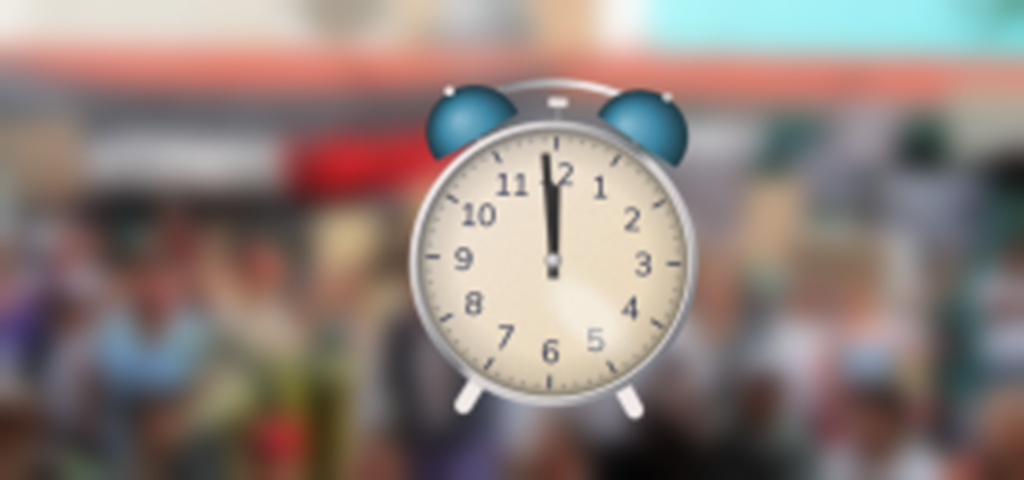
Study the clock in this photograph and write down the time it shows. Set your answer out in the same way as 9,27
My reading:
11,59
